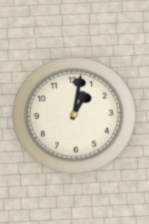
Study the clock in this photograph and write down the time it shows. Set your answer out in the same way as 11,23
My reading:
1,02
